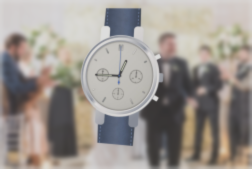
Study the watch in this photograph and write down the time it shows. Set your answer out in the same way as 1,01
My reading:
12,45
